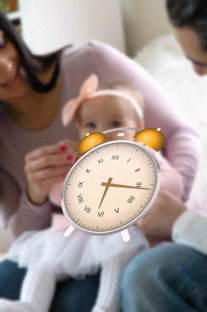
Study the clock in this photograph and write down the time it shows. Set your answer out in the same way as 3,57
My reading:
6,16
